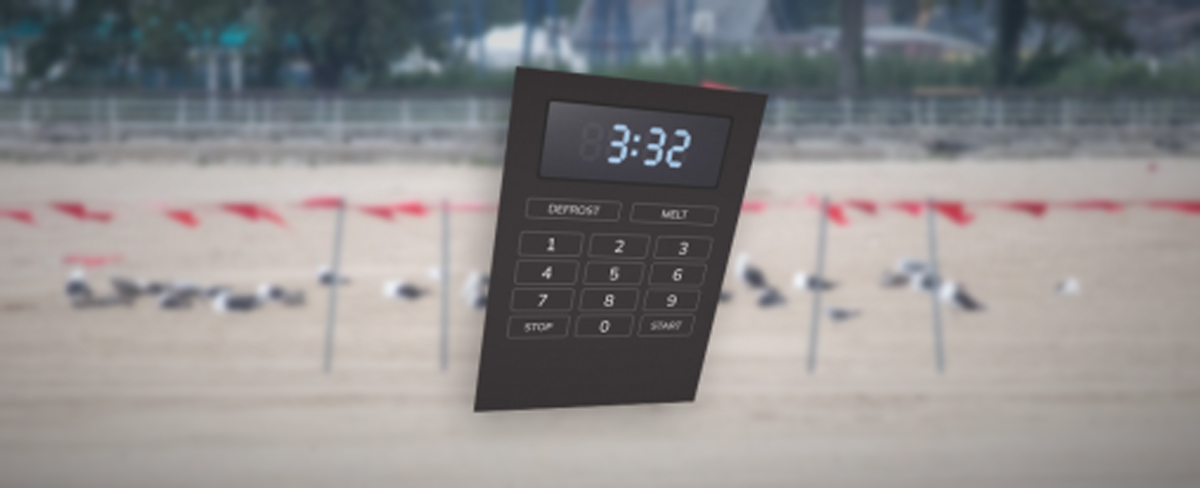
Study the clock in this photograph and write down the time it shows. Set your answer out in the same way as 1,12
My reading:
3,32
